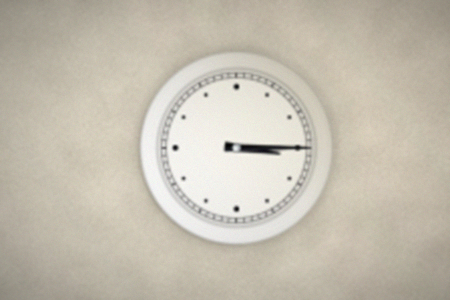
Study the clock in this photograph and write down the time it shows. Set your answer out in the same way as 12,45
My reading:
3,15
